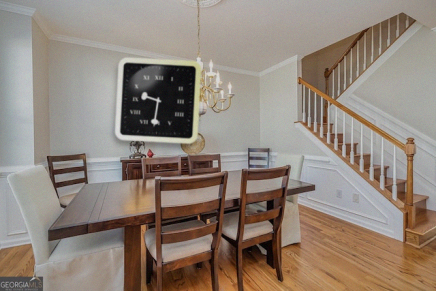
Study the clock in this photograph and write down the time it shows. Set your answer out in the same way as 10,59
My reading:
9,31
